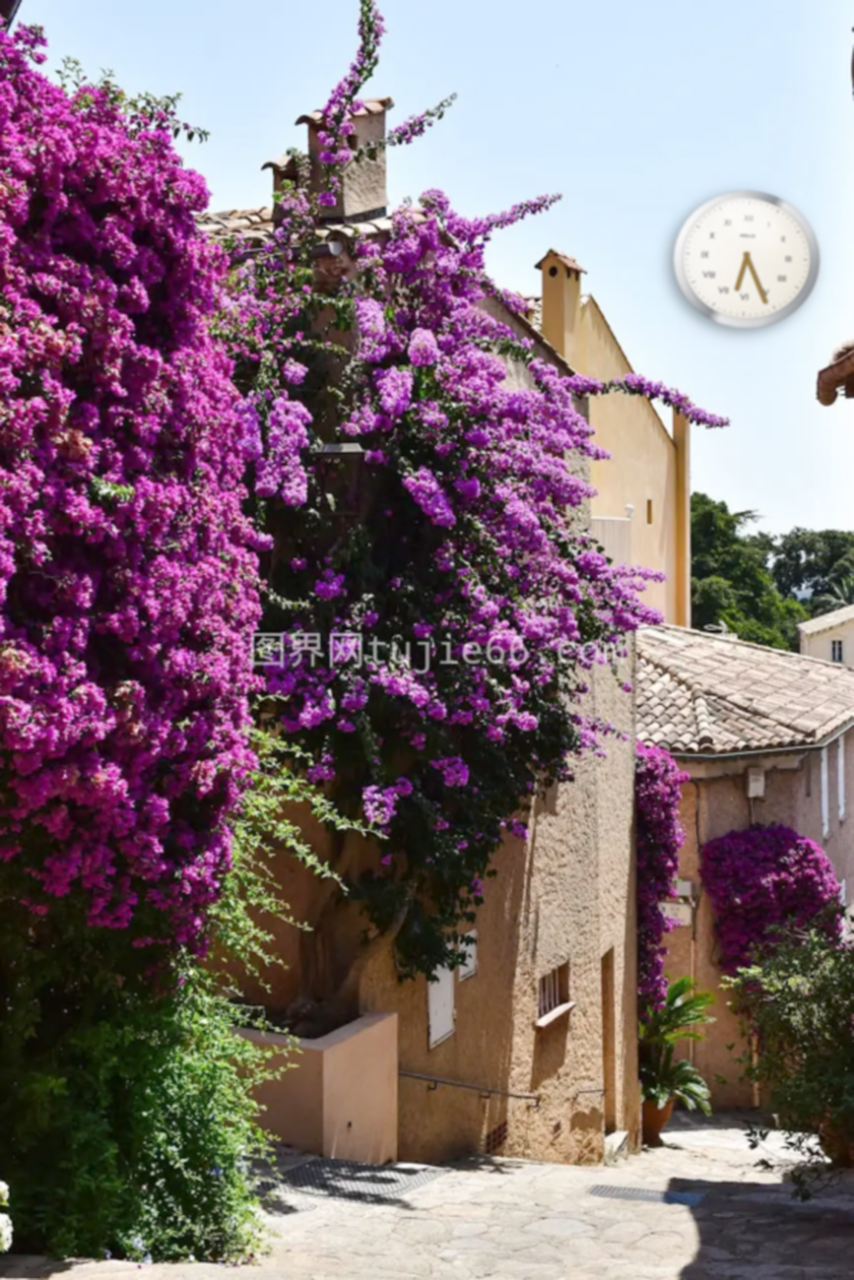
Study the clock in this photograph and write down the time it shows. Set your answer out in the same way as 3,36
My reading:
6,26
